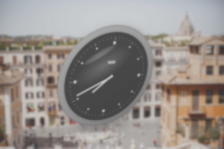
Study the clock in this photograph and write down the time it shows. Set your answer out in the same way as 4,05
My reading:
7,41
